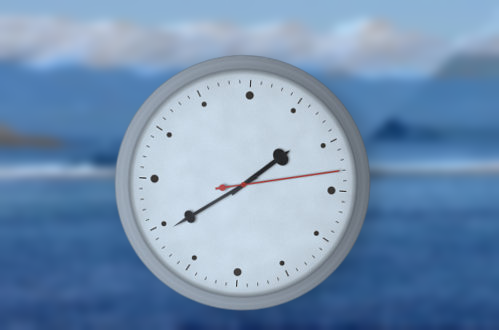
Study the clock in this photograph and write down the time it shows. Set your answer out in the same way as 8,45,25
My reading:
1,39,13
